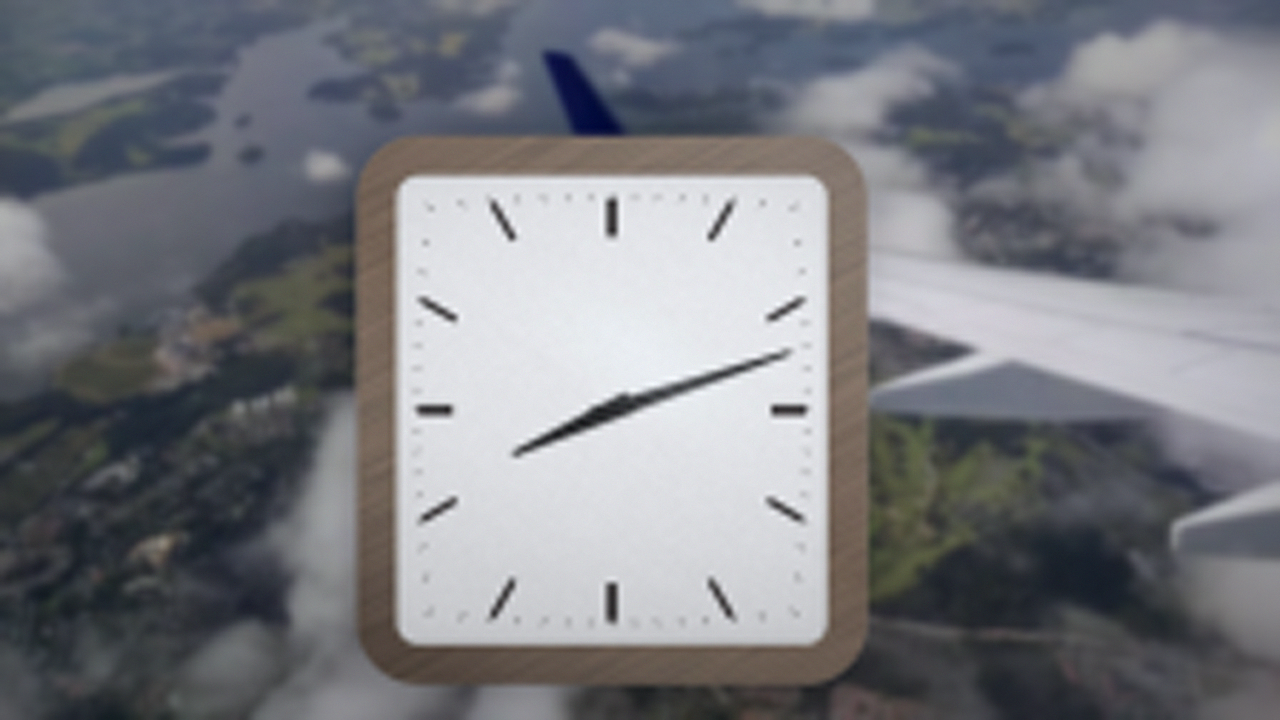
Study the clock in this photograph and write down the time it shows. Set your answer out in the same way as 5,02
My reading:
8,12
